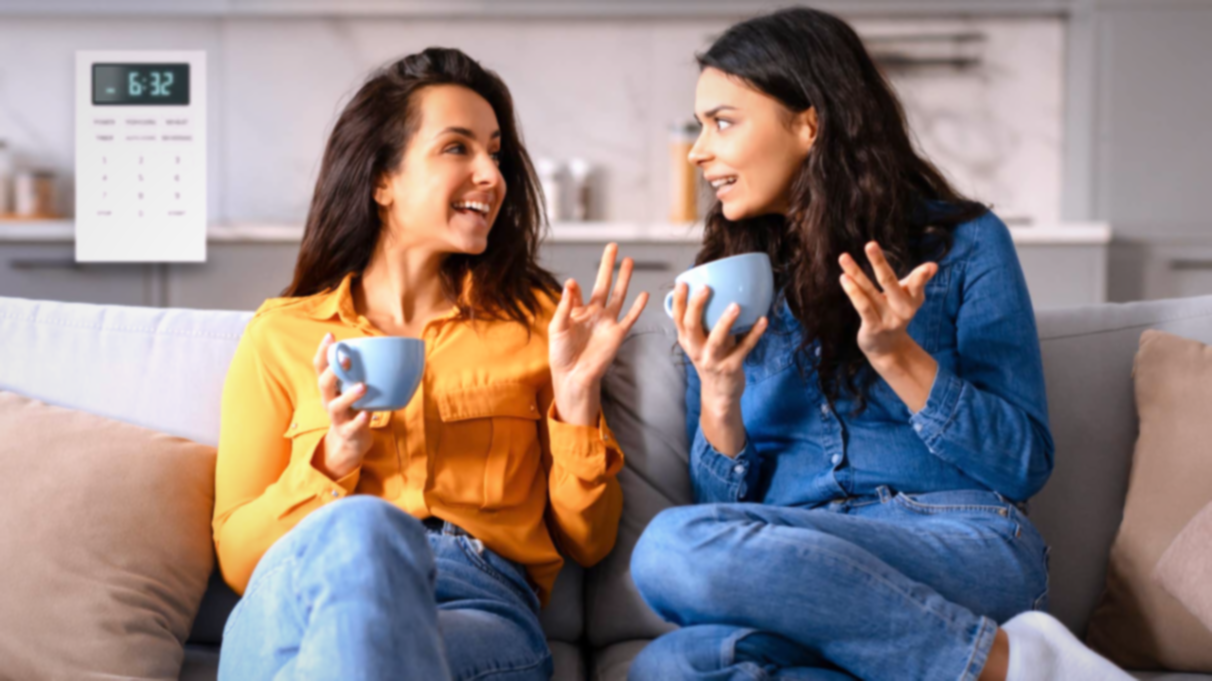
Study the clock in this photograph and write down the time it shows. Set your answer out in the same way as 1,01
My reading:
6,32
